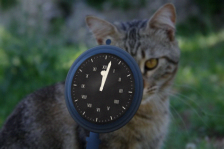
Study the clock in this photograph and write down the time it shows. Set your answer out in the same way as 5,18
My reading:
12,02
